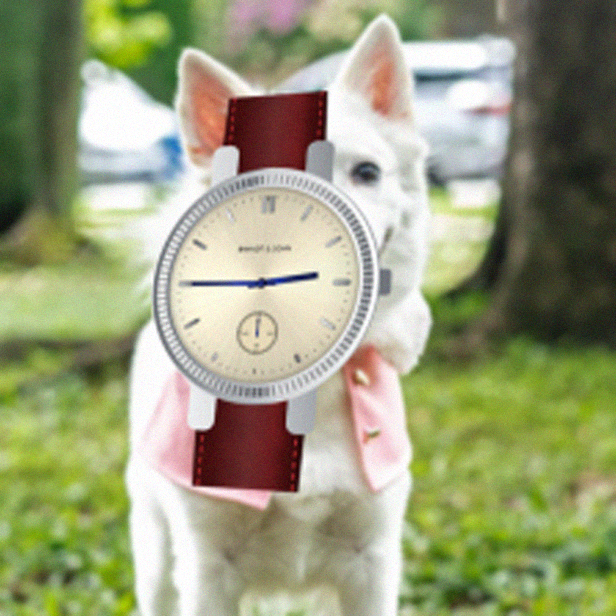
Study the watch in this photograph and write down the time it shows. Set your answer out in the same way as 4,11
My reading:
2,45
